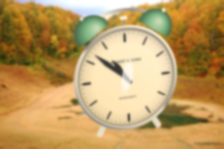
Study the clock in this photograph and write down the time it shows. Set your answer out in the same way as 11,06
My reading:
10,52
